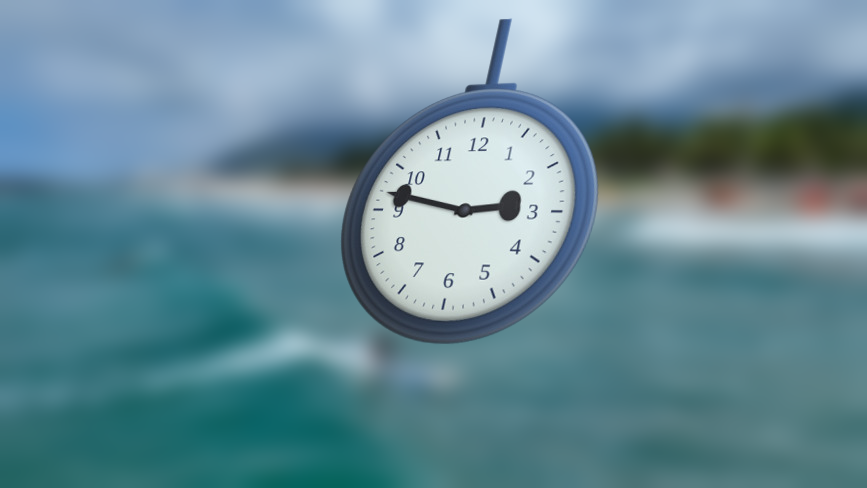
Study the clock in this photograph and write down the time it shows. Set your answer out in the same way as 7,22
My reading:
2,47
